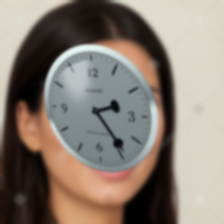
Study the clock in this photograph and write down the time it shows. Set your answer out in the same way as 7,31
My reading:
2,24
